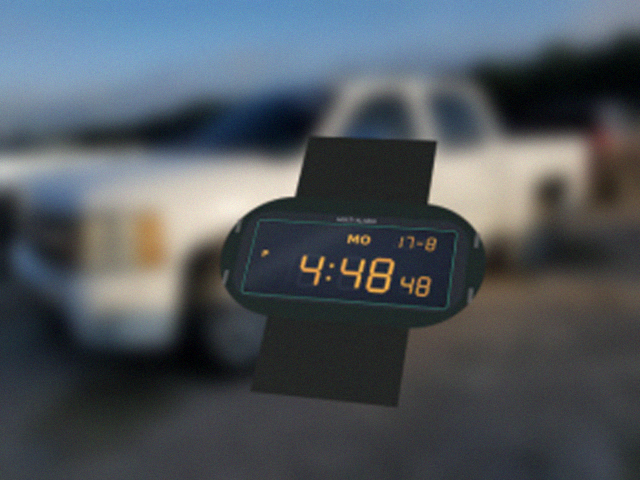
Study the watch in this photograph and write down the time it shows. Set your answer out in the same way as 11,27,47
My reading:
4,48,48
